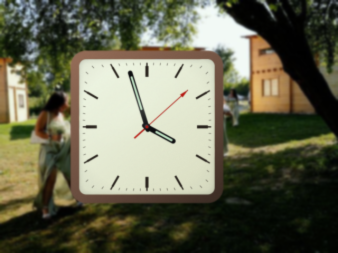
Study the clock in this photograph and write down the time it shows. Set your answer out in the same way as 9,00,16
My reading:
3,57,08
